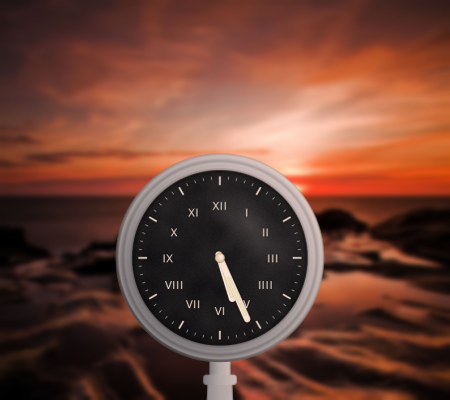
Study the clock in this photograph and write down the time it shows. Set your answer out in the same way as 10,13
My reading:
5,26
